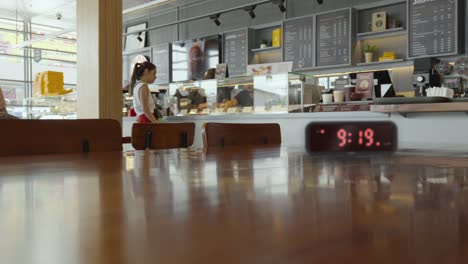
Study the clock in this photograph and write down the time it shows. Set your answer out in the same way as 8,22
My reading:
9,19
